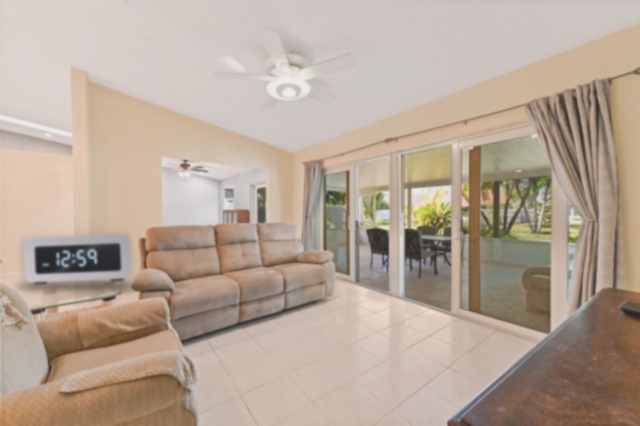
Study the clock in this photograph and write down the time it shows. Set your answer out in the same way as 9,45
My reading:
12,59
